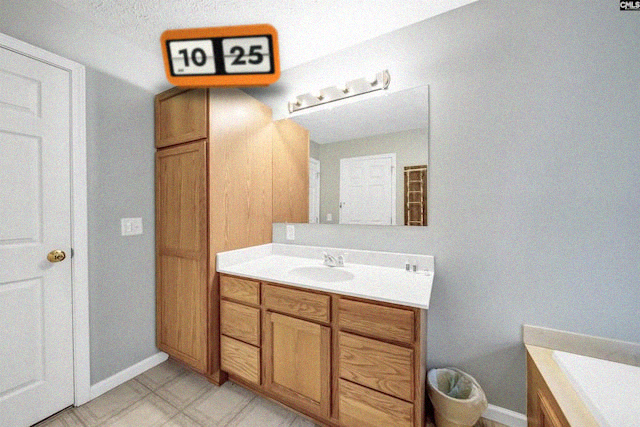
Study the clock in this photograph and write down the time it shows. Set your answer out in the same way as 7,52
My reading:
10,25
